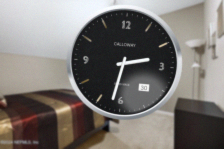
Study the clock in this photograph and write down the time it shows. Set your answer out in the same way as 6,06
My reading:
2,32
